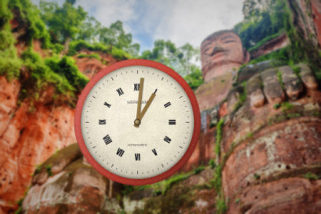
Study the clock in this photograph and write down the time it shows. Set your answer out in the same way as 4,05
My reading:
1,01
